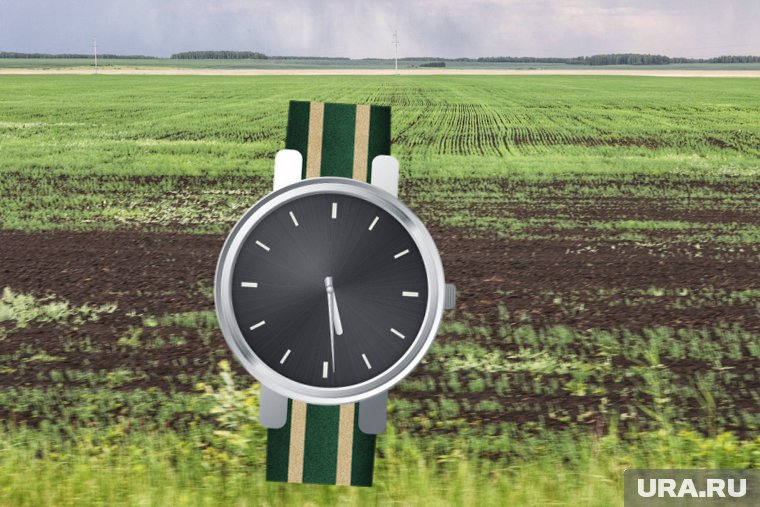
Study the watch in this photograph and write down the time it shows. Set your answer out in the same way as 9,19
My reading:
5,29
